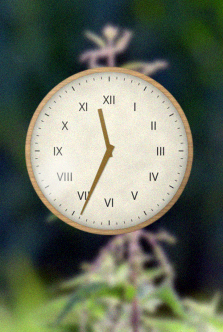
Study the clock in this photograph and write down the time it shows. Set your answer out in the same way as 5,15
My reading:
11,34
